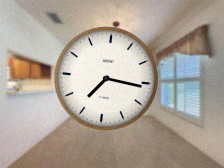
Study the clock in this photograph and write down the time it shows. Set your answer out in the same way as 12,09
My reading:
7,16
